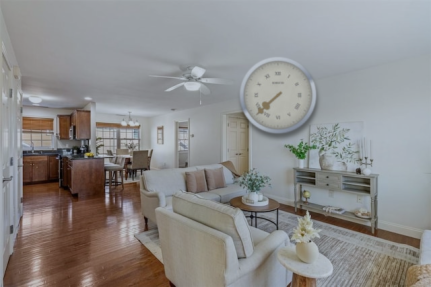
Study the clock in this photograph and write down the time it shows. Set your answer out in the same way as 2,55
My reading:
7,38
